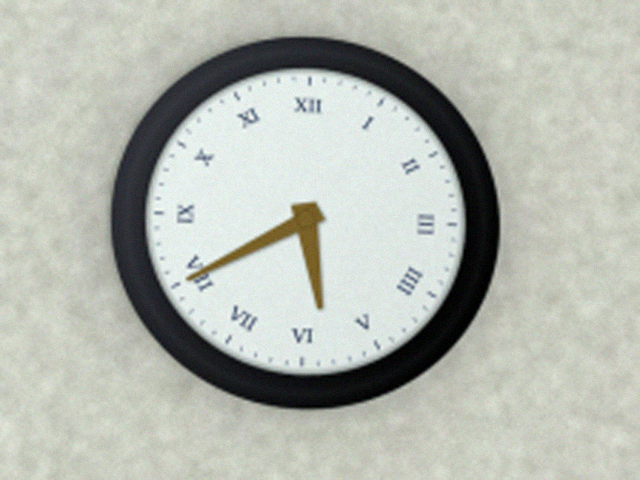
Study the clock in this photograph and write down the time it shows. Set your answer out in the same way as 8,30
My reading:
5,40
